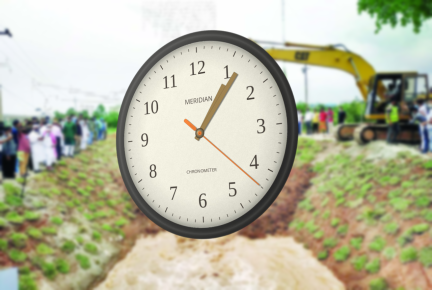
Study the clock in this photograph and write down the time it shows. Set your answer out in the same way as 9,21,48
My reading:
1,06,22
